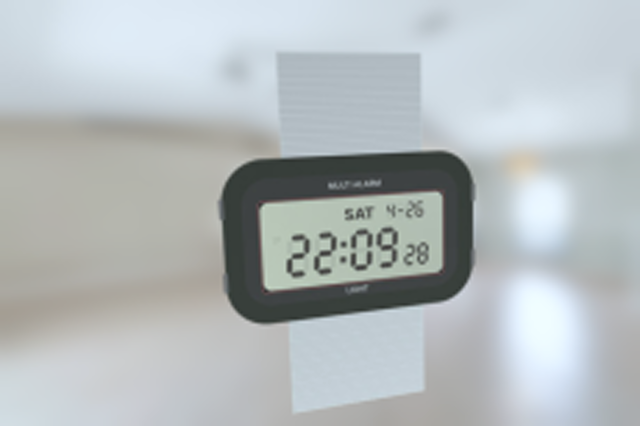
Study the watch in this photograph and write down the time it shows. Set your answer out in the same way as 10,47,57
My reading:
22,09,28
